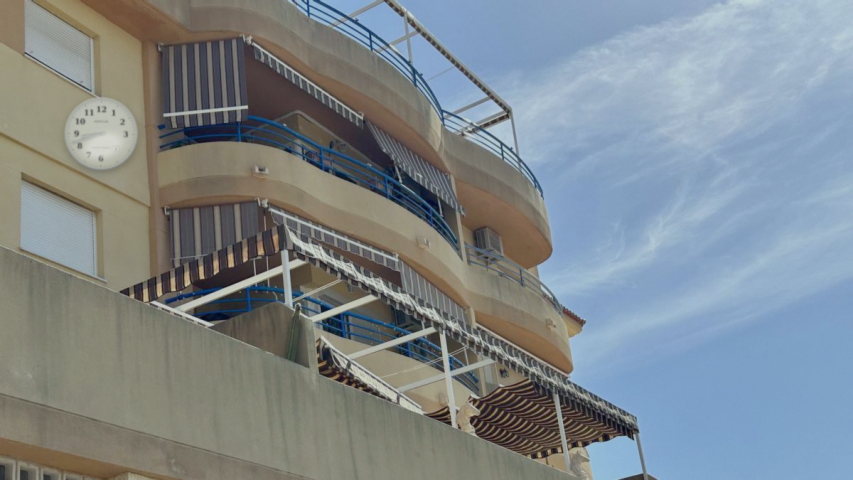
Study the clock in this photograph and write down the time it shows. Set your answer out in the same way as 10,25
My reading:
8,42
